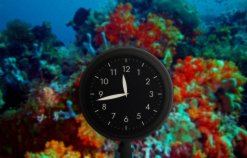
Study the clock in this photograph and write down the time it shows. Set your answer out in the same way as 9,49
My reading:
11,43
